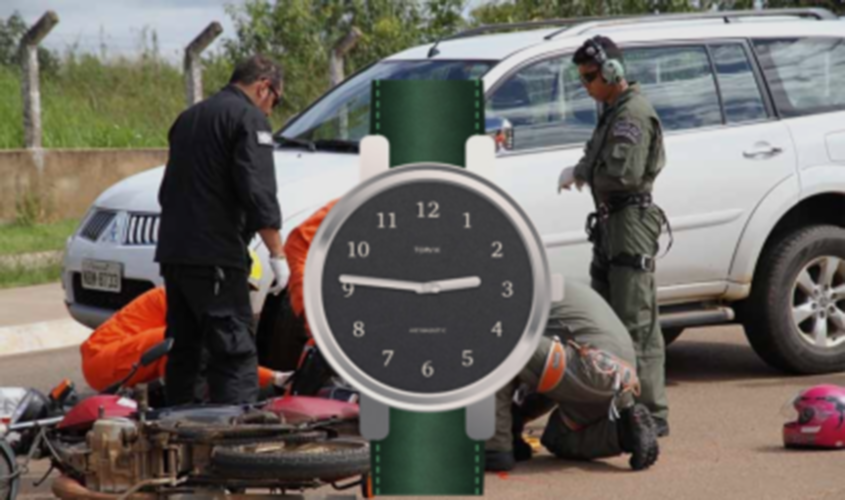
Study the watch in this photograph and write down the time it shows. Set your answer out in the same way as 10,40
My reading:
2,46
